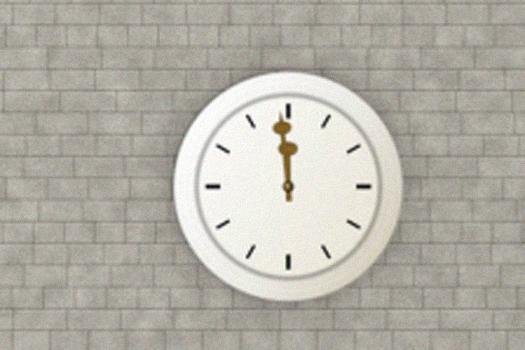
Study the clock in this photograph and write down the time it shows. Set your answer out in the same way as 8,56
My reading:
11,59
